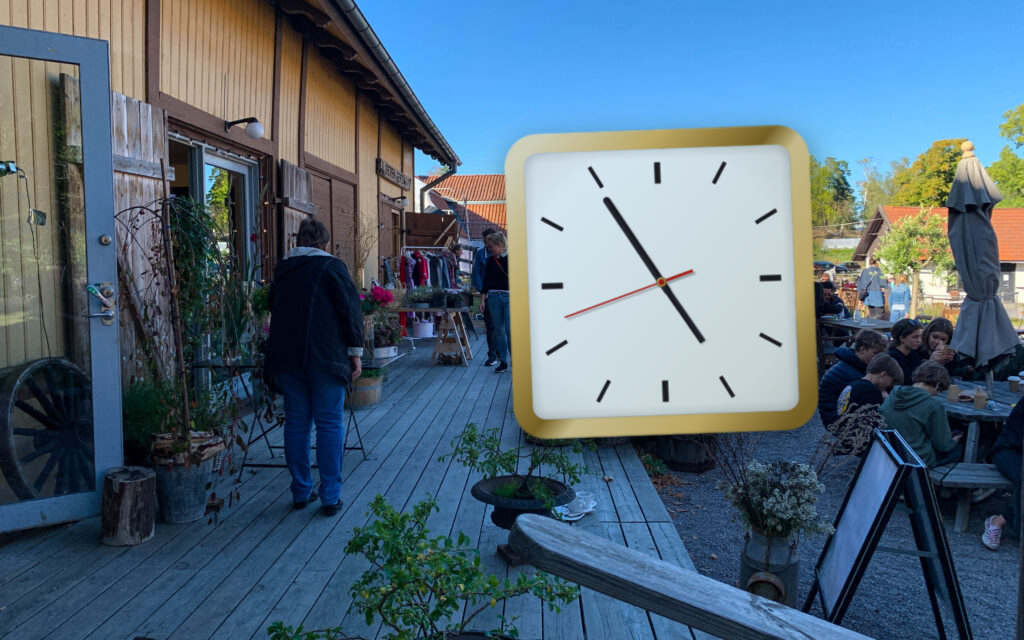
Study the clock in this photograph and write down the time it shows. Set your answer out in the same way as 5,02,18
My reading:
4,54,42
